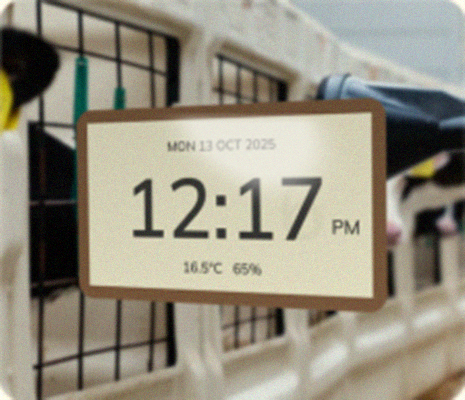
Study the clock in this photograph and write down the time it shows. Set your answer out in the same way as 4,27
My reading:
12,17
